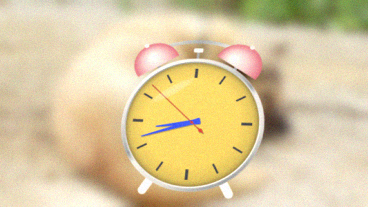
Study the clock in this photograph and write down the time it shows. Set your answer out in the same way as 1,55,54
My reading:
8,41,52
